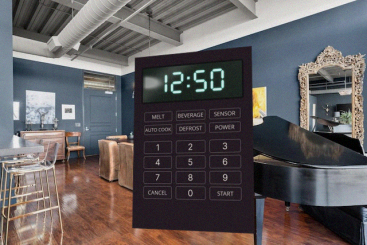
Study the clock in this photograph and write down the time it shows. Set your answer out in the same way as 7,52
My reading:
12,50
